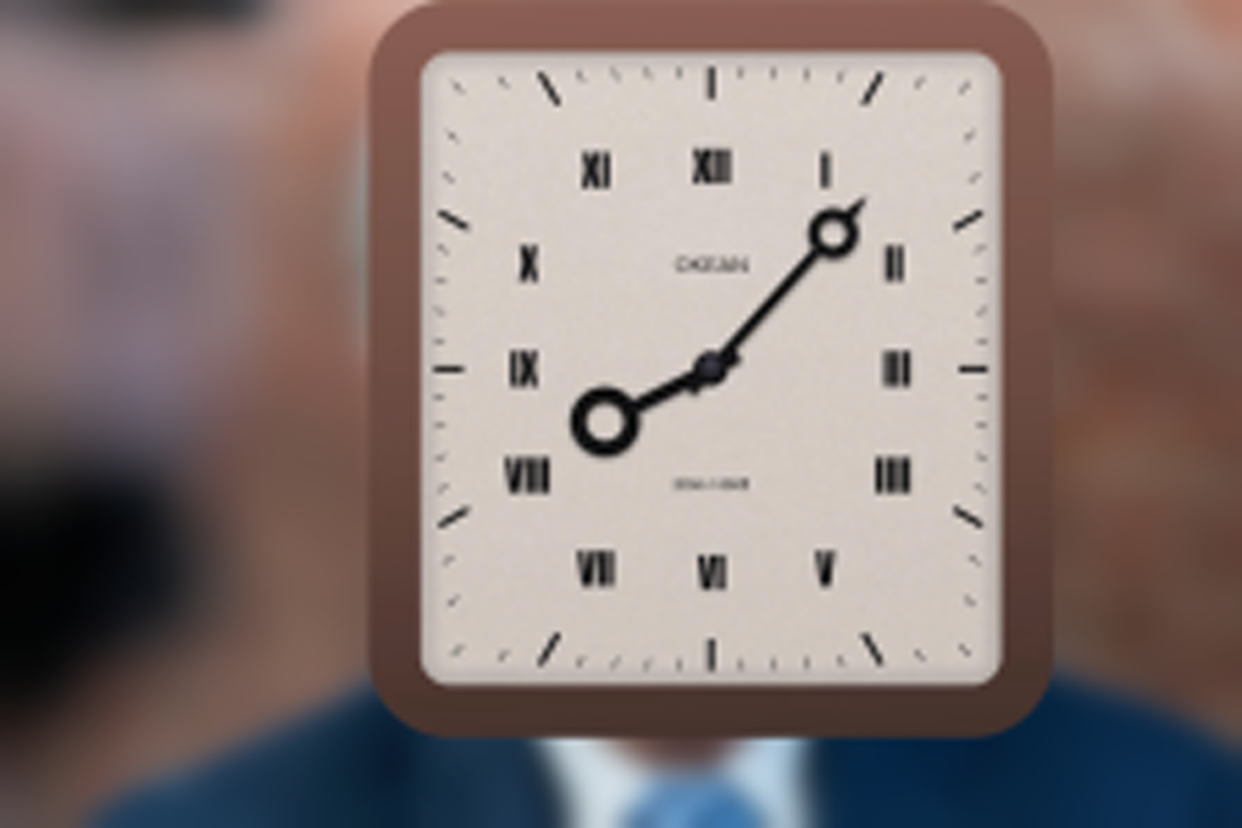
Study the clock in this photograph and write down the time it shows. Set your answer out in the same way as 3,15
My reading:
8,07
